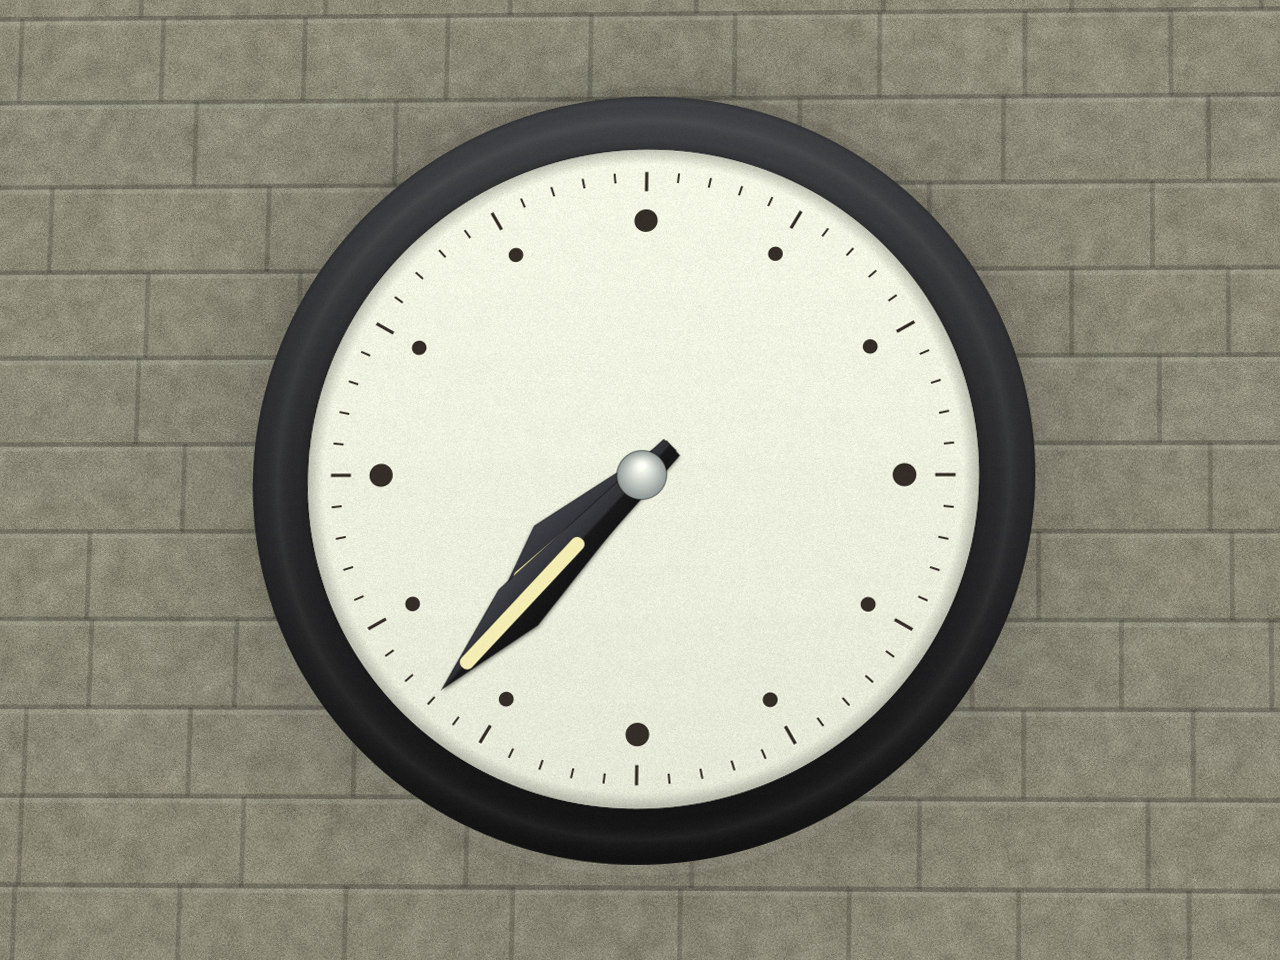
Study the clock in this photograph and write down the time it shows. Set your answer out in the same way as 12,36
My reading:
7,37
